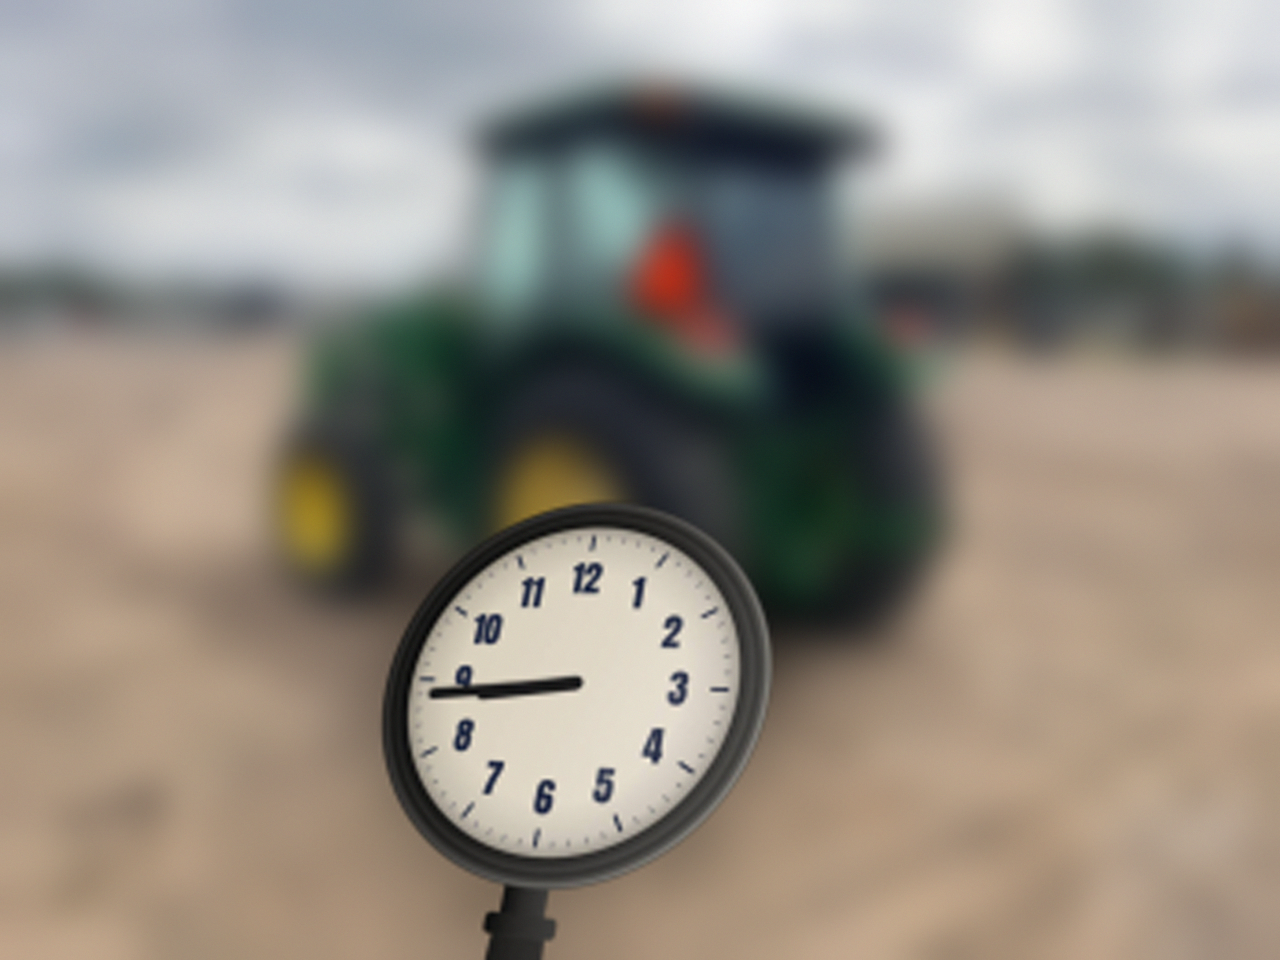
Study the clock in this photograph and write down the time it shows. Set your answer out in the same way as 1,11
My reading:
8,44
